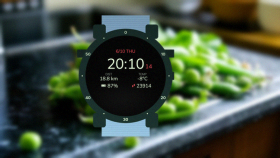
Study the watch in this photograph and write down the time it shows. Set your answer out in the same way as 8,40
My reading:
20,10
